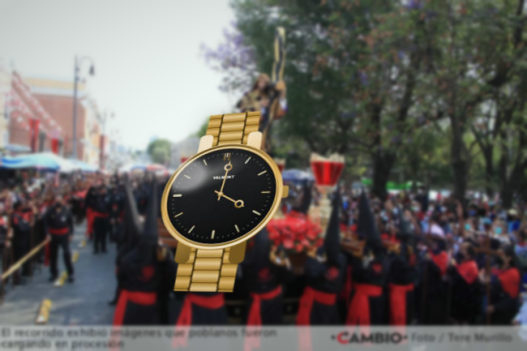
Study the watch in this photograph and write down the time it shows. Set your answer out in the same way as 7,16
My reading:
4,01
